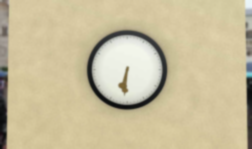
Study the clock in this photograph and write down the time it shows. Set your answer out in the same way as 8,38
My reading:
6,31
